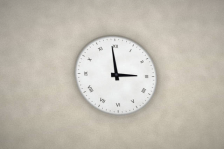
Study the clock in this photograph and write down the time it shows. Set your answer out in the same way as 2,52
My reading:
2,59
